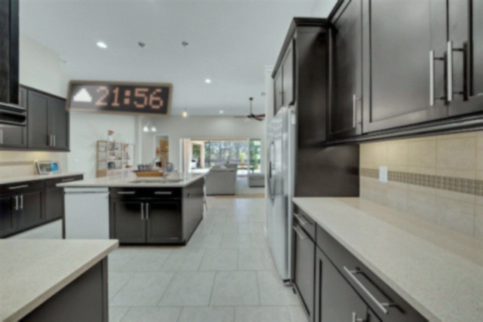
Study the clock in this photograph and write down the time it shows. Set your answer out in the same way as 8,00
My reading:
21,56
